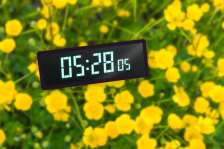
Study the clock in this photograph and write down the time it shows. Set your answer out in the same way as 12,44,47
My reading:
5,28,05
